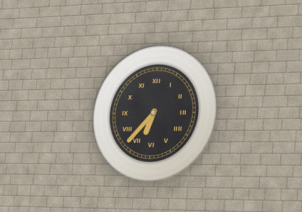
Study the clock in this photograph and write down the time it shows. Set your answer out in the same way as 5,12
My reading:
6,37
